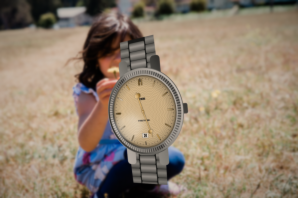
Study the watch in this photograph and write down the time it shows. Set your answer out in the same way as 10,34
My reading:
11,27
